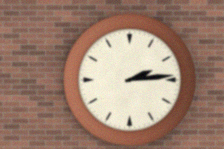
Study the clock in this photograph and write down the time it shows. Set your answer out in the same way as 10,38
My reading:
2,14
